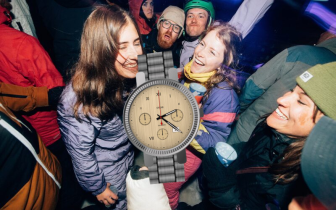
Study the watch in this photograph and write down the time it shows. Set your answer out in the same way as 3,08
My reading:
2,22
